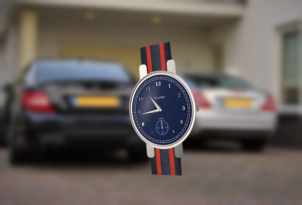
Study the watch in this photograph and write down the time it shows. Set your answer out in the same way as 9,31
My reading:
10,44
